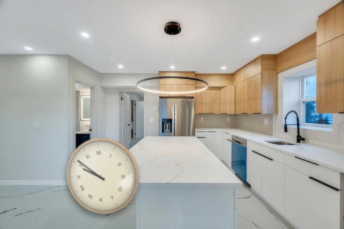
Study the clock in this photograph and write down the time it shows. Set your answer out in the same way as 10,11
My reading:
9,51
